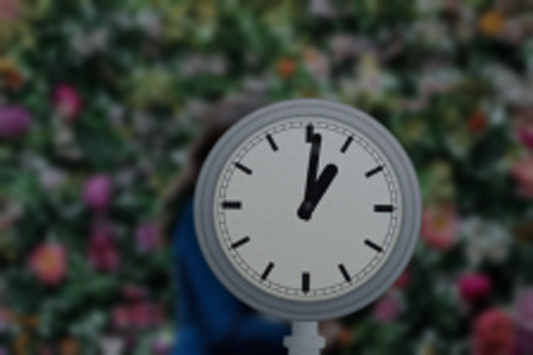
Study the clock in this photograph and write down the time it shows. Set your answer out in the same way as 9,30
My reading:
1,01
